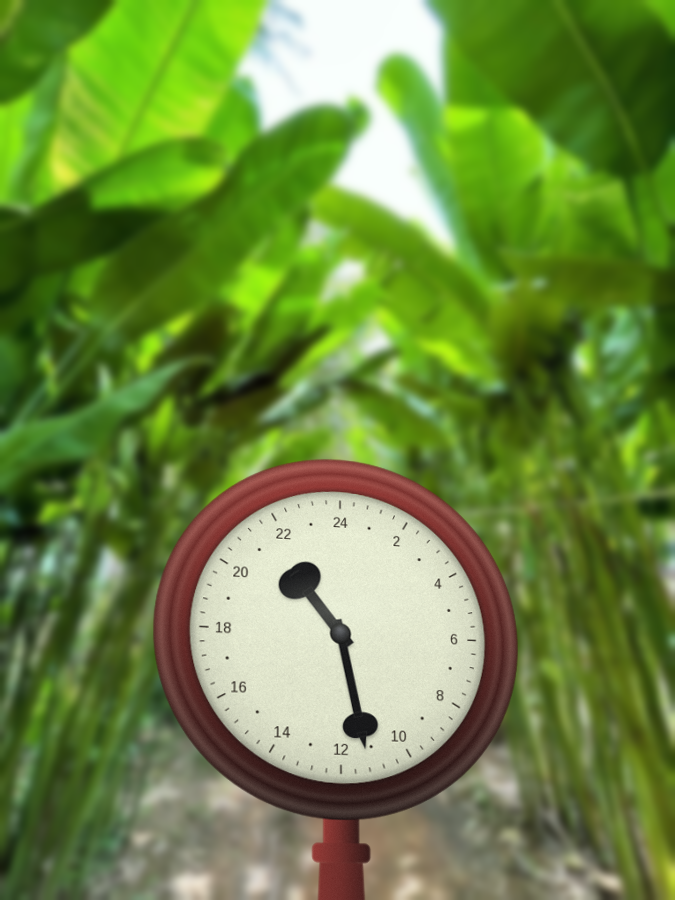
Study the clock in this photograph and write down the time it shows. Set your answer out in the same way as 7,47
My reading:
21,28
